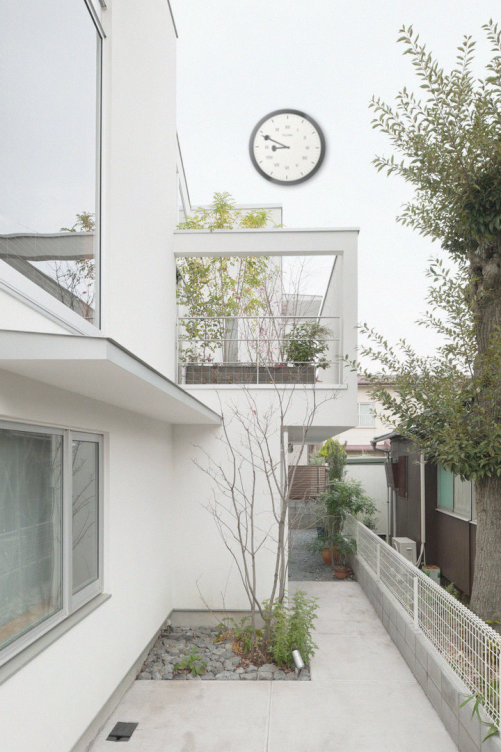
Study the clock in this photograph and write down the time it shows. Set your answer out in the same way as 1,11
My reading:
8,49
